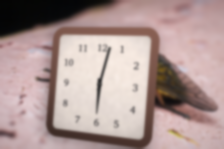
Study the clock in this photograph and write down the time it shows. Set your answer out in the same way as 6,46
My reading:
6,02
